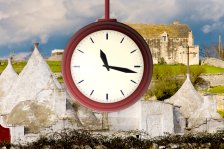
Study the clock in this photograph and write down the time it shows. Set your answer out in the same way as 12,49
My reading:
11,17
